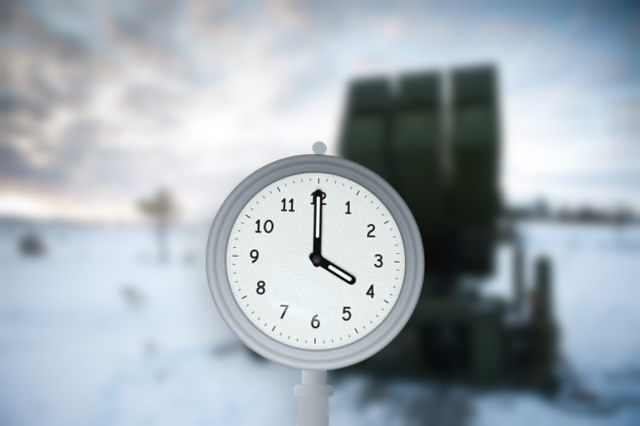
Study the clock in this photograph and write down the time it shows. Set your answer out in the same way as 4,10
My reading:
4,00
